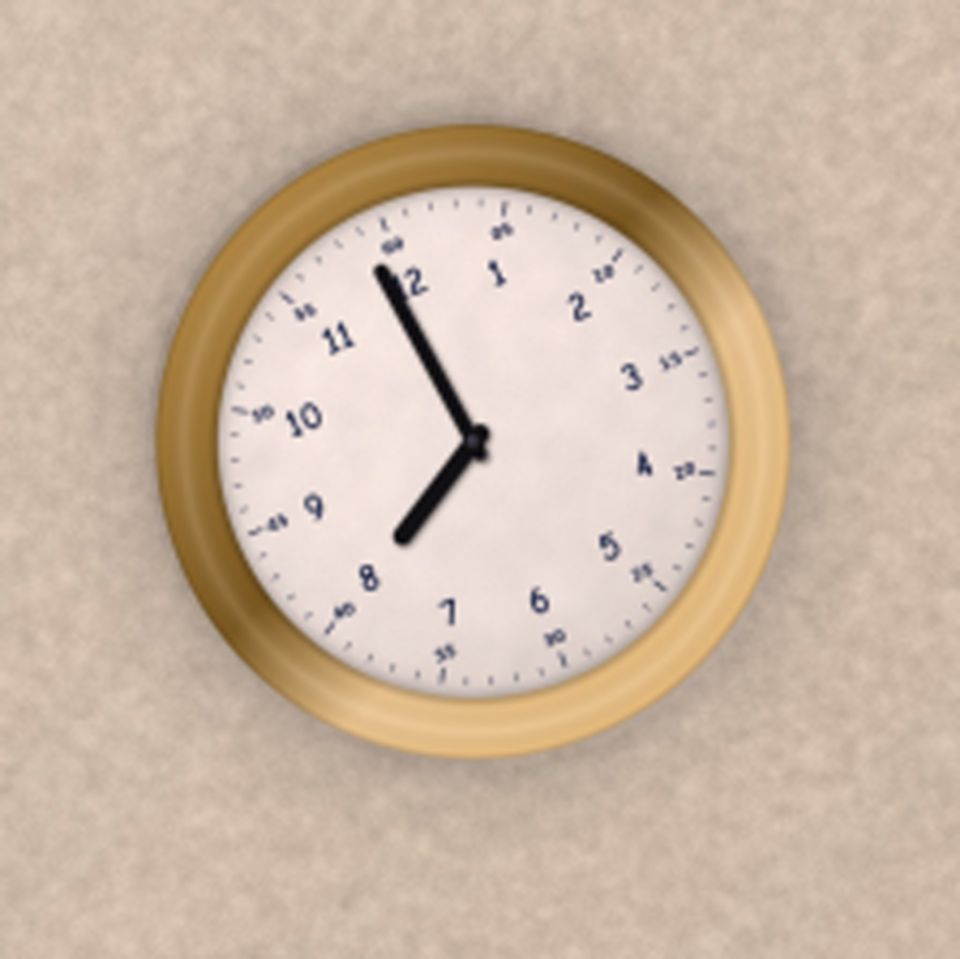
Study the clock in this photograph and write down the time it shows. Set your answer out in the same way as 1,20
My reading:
7,59
